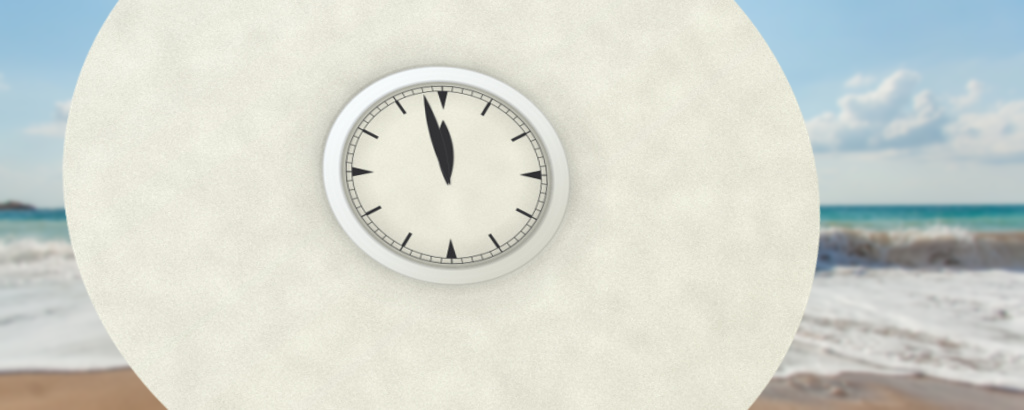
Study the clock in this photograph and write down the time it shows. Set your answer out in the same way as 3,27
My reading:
11,58
